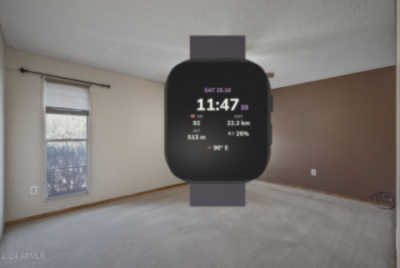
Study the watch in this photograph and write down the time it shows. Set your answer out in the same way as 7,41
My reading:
11,47
